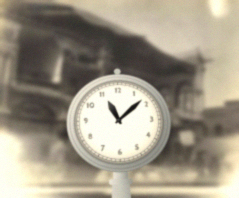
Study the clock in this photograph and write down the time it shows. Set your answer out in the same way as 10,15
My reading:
11,08
